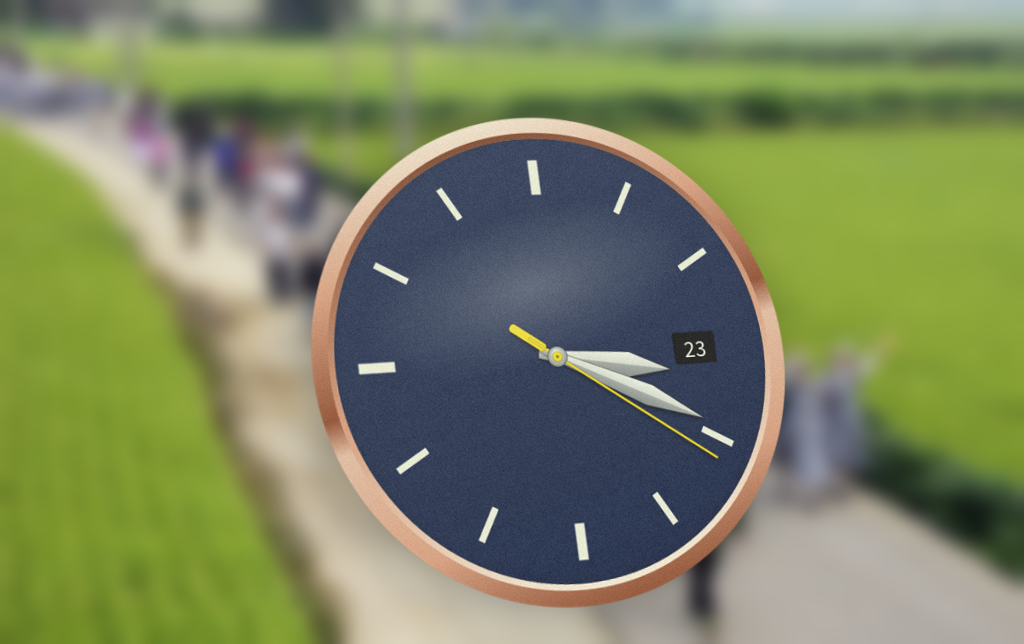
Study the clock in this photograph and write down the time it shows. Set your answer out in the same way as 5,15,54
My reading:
3,19,21
